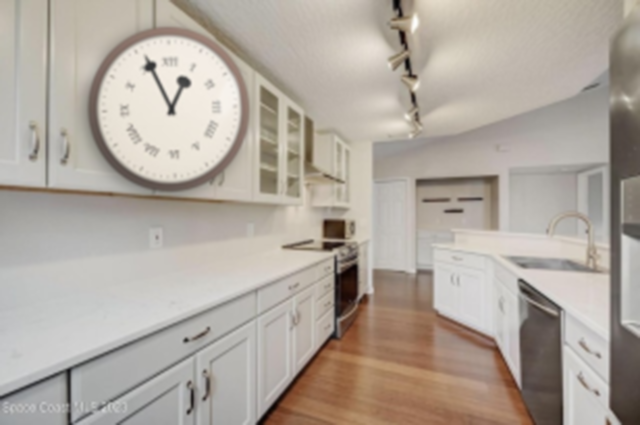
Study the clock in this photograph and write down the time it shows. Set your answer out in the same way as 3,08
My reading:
12,56
